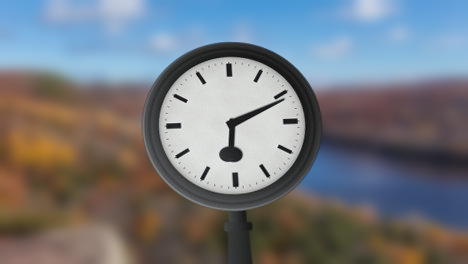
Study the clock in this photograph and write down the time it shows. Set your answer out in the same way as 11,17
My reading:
6,11
